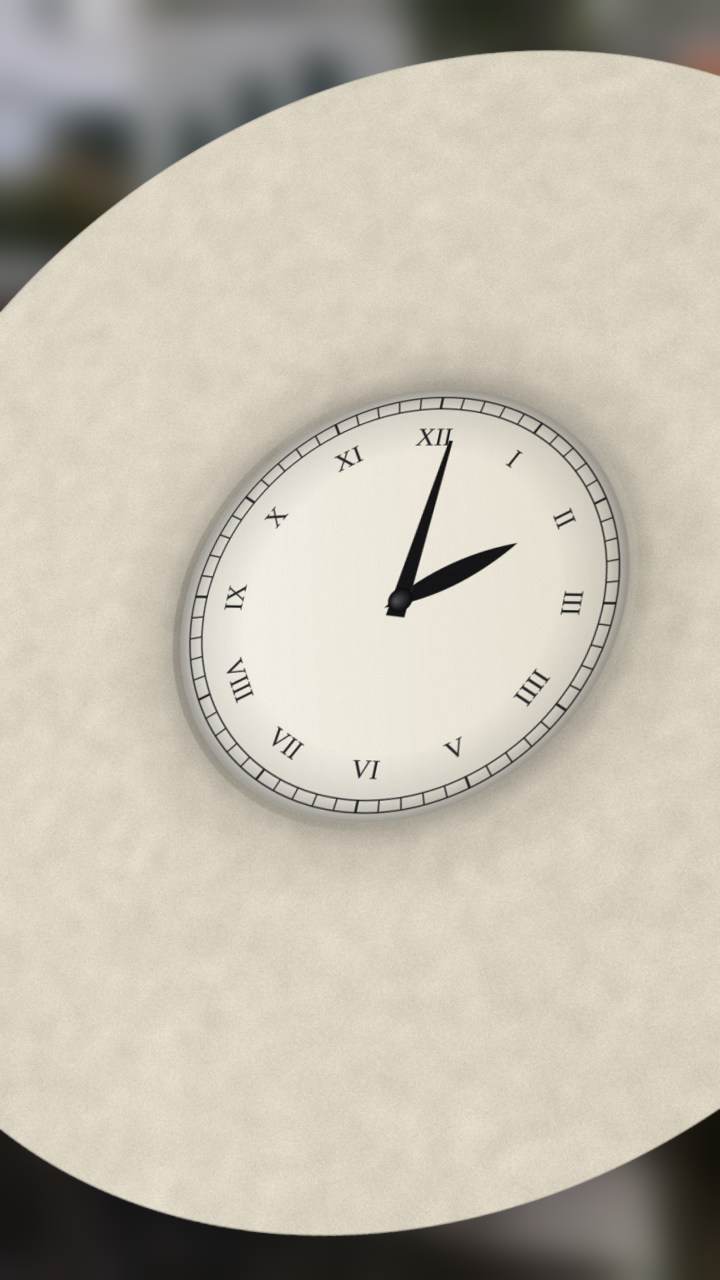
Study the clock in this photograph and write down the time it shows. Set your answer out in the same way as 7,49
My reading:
2,01
